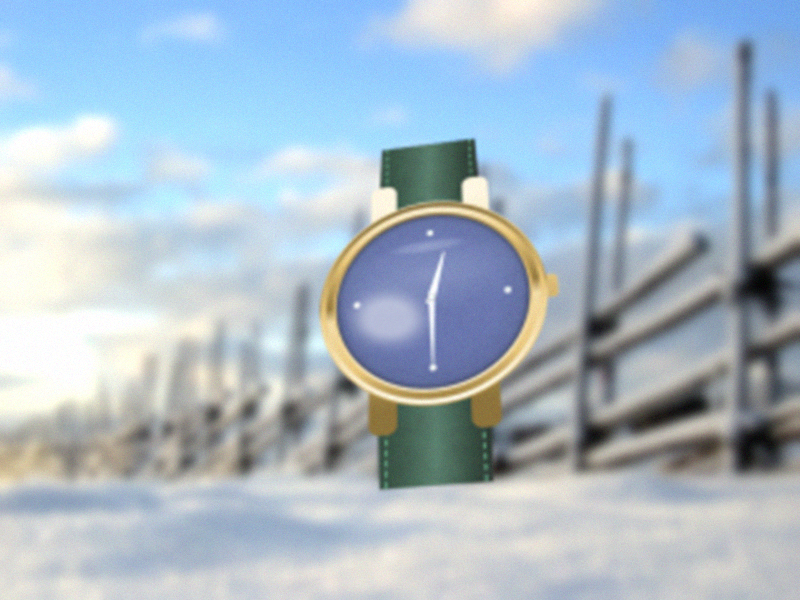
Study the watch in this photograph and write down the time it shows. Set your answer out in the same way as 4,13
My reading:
12,30
